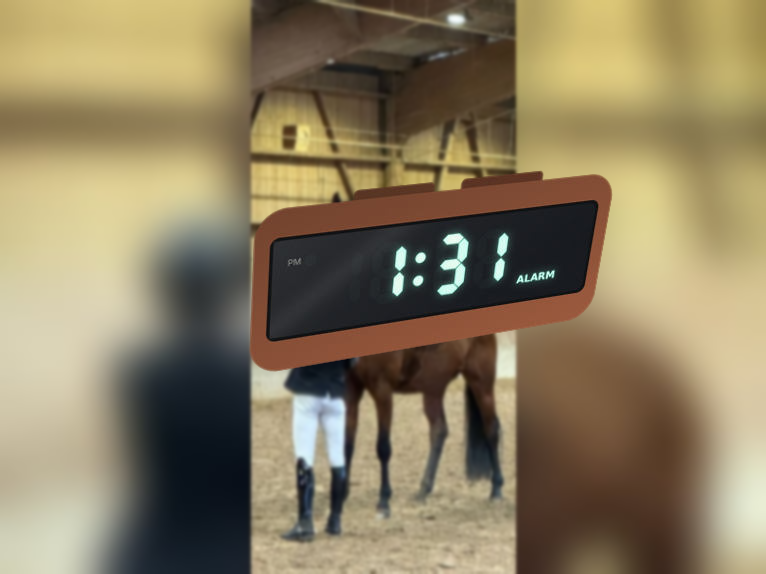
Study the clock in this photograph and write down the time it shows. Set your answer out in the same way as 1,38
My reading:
1,31
